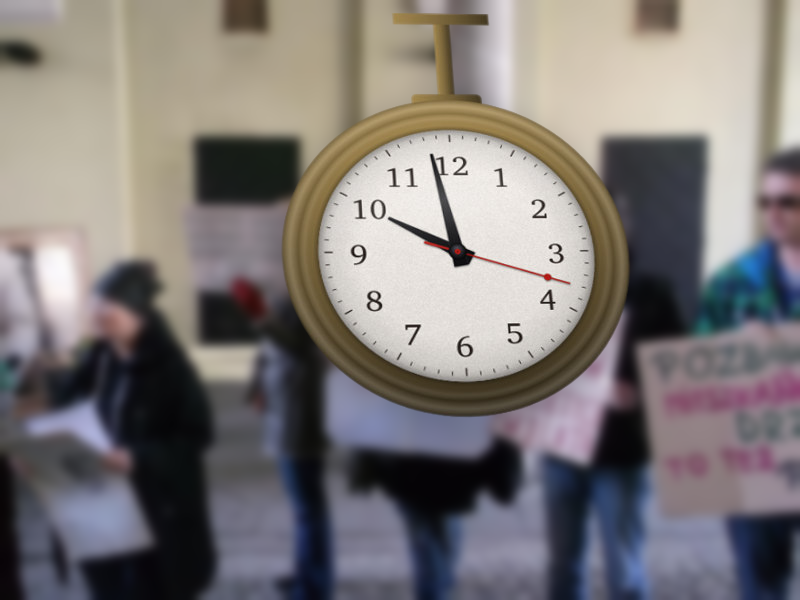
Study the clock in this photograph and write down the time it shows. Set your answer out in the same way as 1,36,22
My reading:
9,58,18
